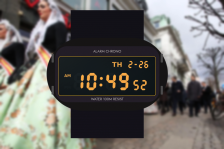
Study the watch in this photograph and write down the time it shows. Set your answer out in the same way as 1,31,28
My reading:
10,49,52
